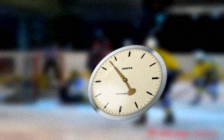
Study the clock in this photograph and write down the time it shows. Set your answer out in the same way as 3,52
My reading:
4,53
